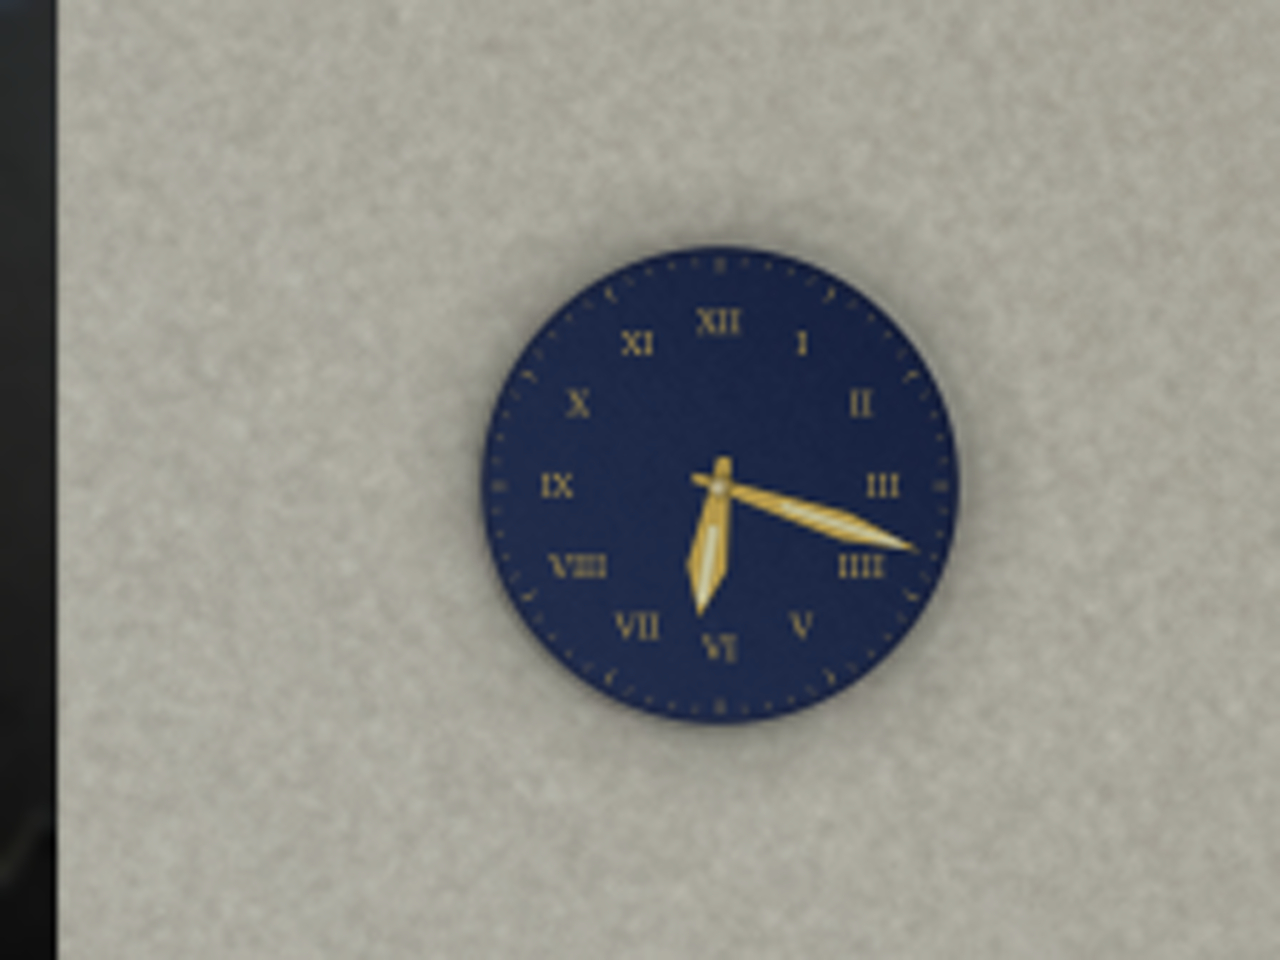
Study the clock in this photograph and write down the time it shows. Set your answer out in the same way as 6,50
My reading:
6,18
